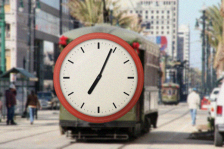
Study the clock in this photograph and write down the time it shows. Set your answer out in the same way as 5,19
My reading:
7,04
